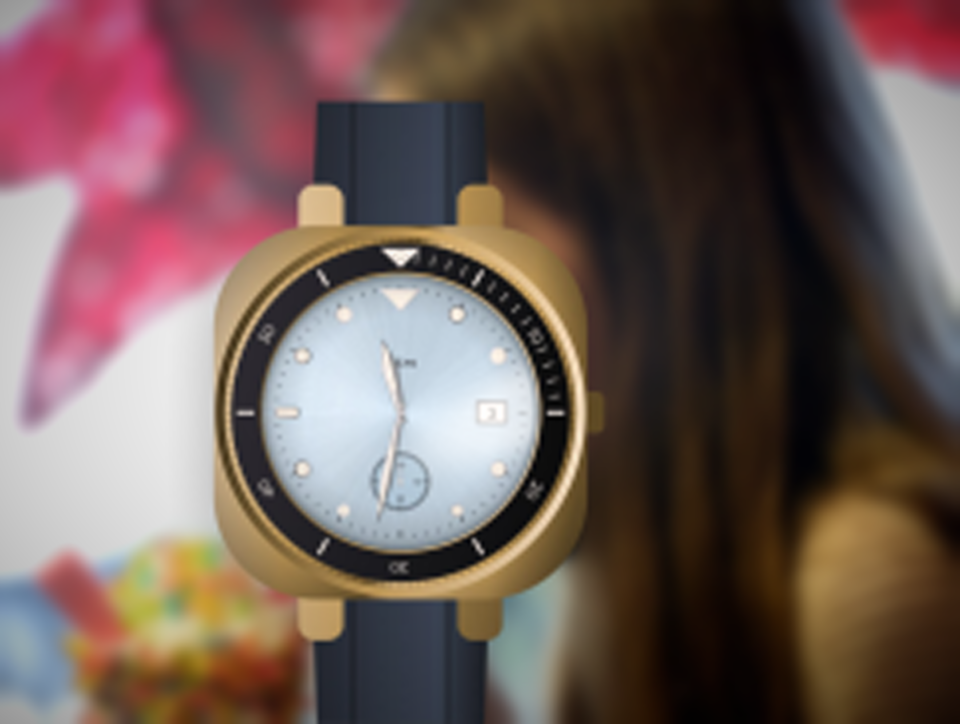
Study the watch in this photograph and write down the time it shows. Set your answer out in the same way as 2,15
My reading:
11,32
